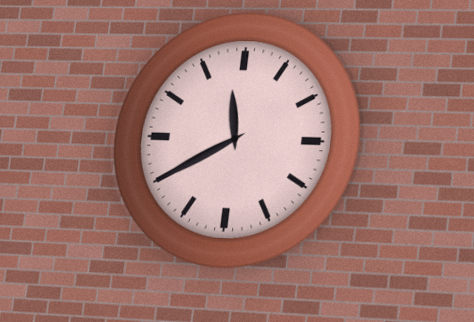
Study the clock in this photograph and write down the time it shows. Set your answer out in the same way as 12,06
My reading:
11,40
